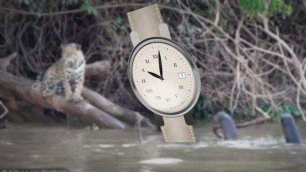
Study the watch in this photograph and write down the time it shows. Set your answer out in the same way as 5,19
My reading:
10,02
